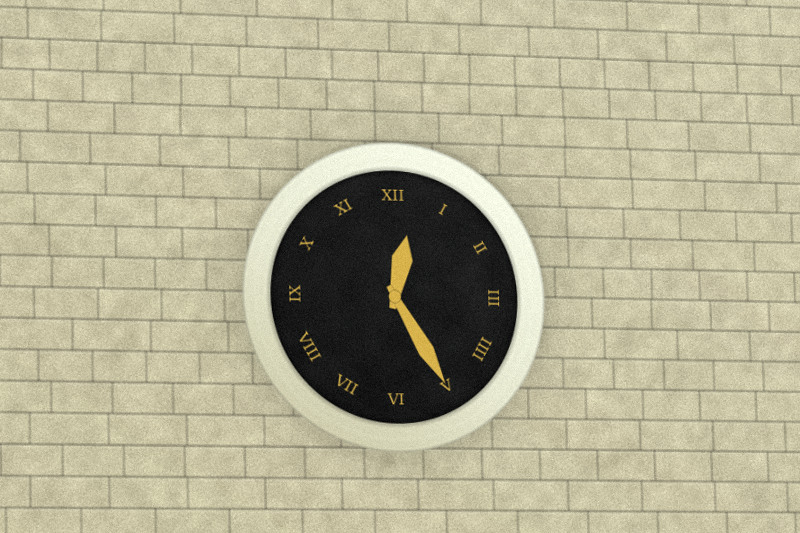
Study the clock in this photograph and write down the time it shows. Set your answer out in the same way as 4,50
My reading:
12,25
